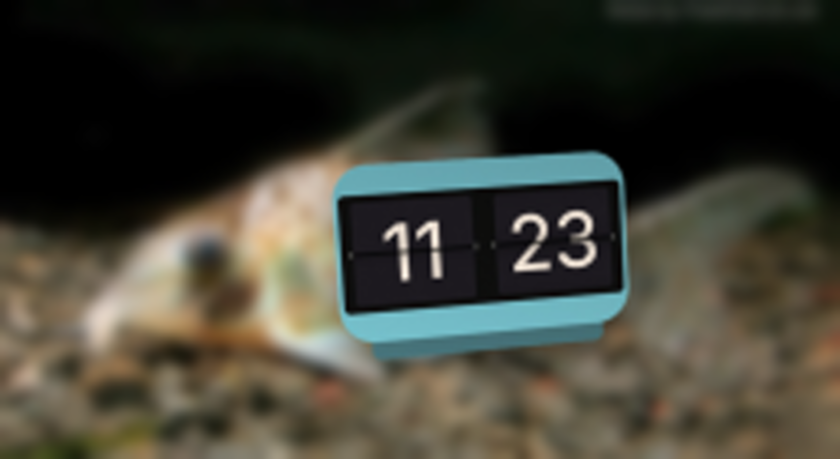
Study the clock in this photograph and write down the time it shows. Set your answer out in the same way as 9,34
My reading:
11,23
